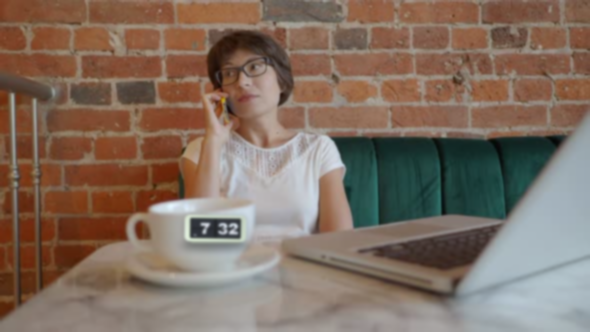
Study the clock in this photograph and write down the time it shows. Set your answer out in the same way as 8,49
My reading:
7,32
